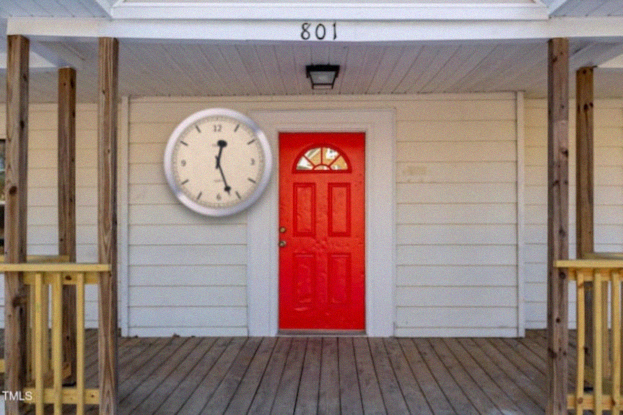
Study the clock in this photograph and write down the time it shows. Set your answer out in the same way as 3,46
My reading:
12,27
